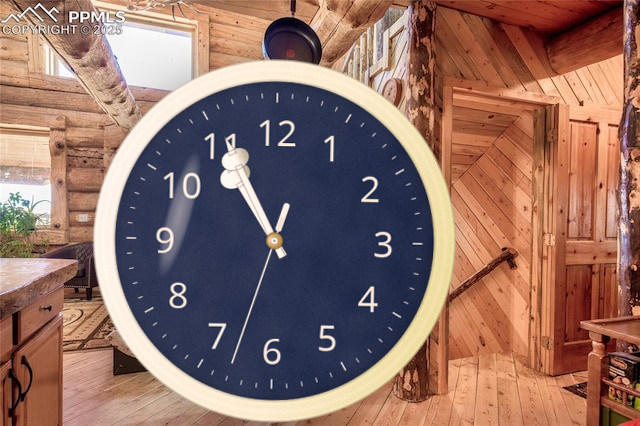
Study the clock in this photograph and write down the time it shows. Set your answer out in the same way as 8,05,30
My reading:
10,55,33
